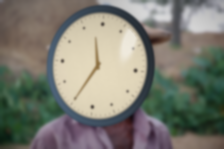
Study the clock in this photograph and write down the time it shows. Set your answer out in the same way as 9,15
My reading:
11,35
